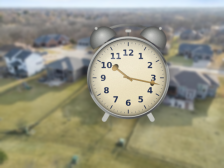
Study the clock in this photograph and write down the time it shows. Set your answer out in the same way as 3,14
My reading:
10,17
